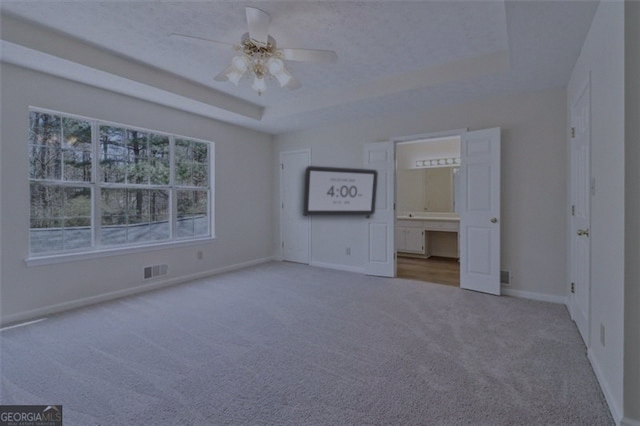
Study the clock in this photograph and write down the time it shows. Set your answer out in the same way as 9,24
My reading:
4,00
